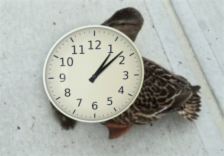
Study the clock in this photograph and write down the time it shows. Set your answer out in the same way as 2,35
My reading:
1,08
